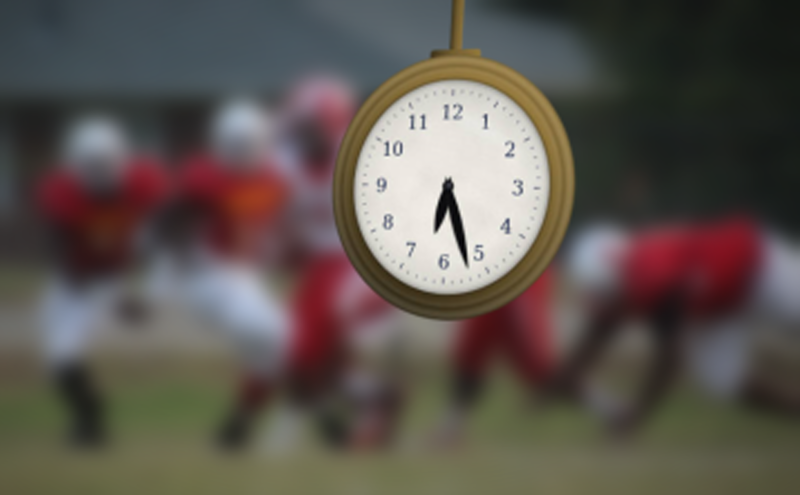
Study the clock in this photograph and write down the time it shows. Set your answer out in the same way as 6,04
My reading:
6,27
